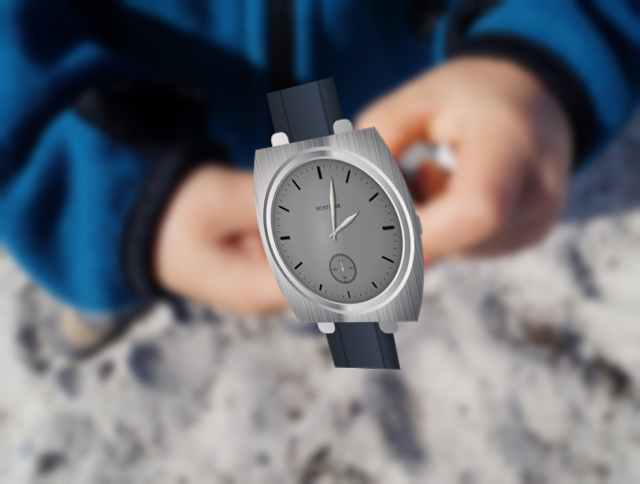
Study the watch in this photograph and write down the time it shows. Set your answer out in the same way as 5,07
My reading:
2,02
